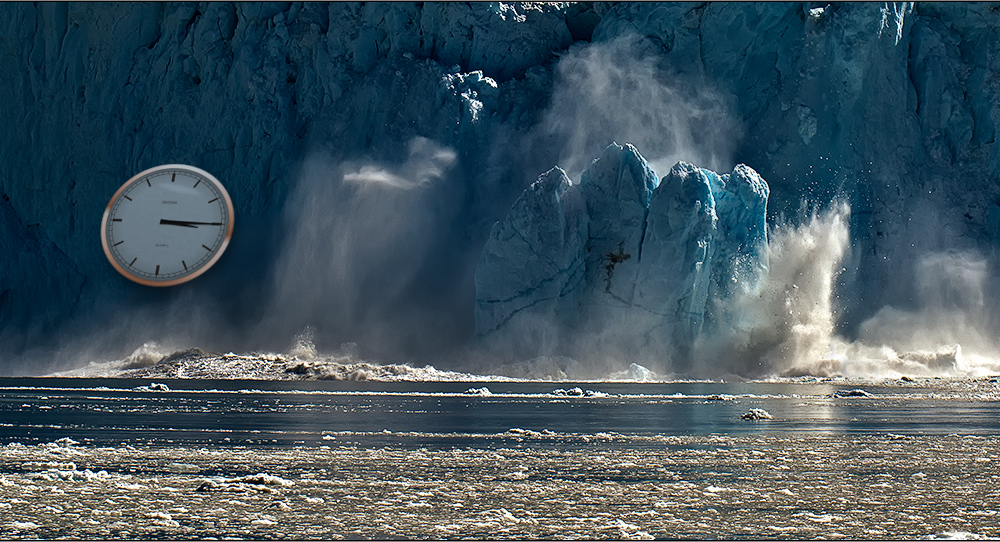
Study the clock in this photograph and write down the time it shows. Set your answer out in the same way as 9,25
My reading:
3,15
